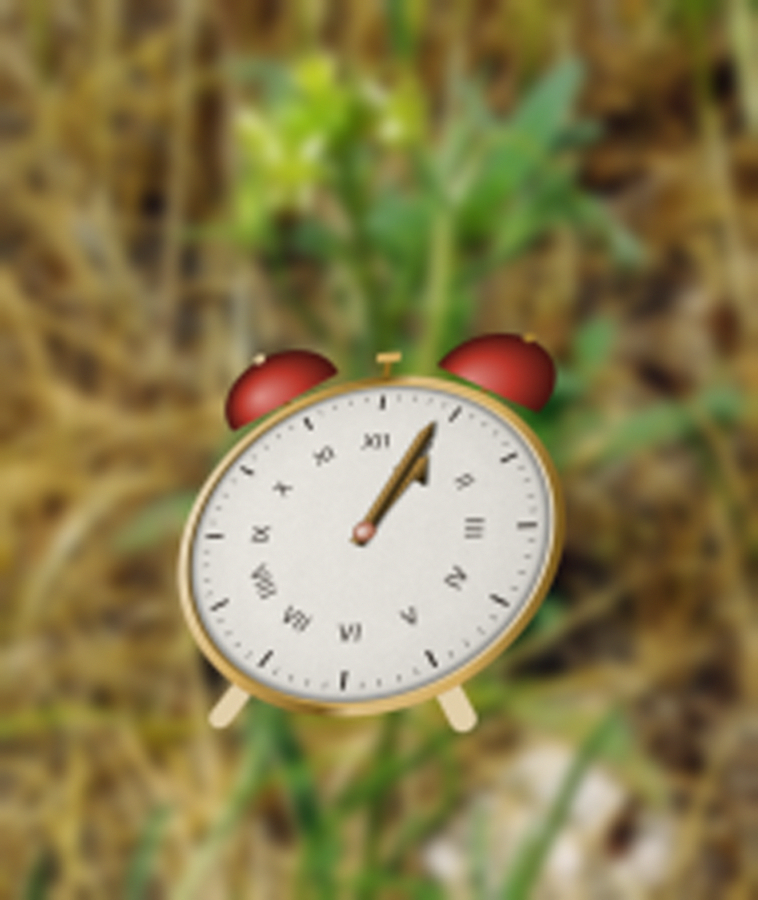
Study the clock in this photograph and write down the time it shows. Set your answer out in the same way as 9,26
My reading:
1,04
